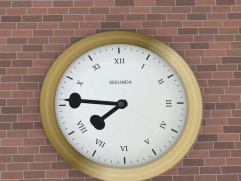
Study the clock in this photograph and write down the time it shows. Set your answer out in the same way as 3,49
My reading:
7,46
